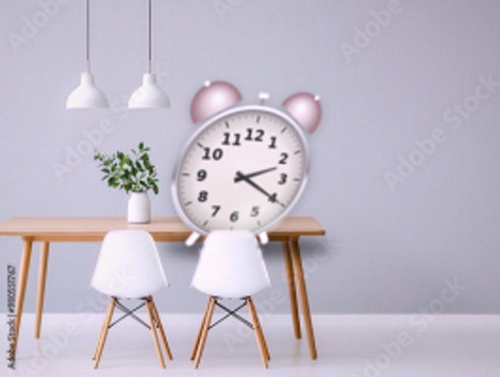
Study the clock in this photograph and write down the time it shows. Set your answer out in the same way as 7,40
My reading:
2,20
